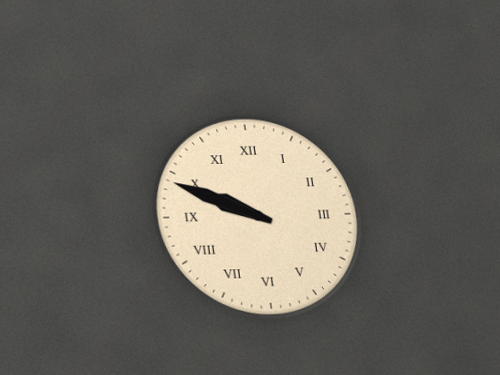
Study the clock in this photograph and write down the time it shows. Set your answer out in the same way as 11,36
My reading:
9,49
